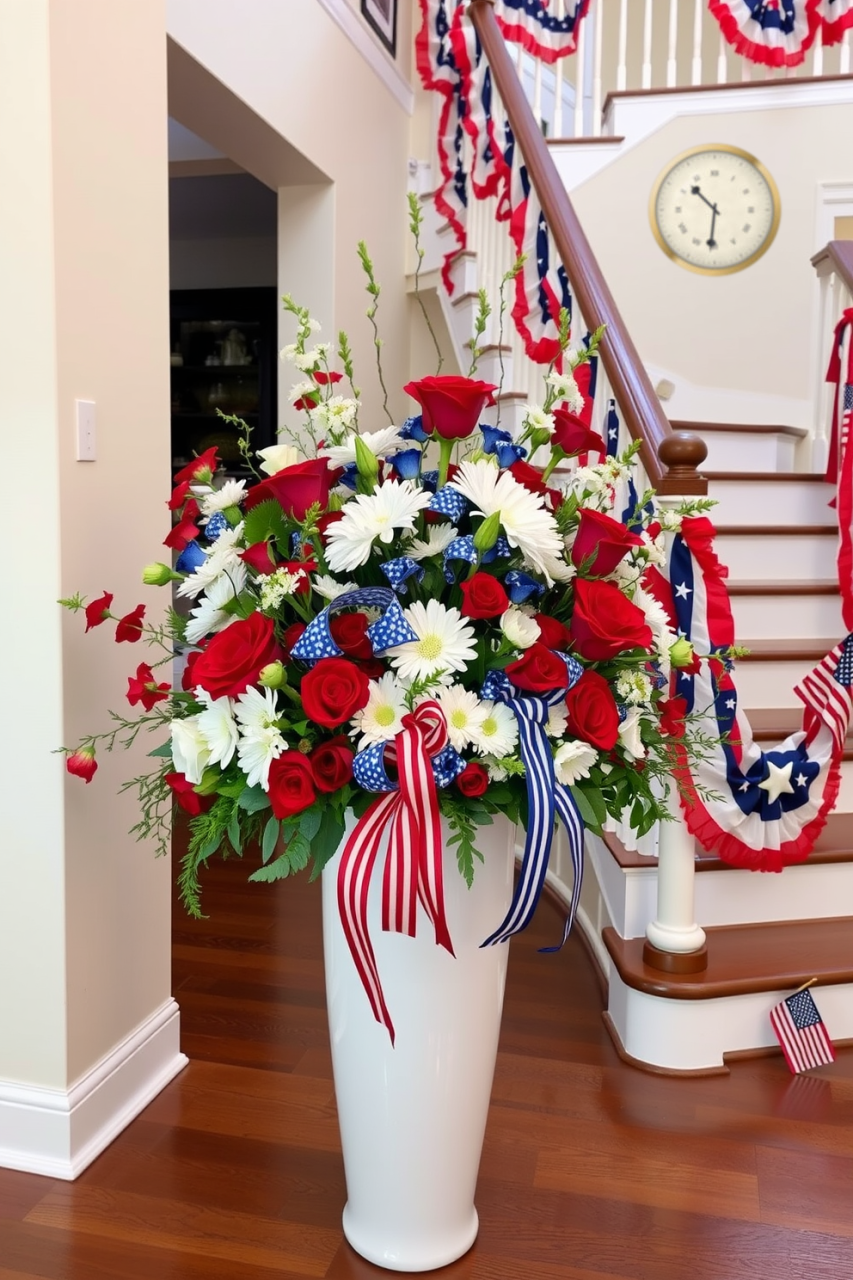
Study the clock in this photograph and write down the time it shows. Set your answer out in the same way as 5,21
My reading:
10,31
